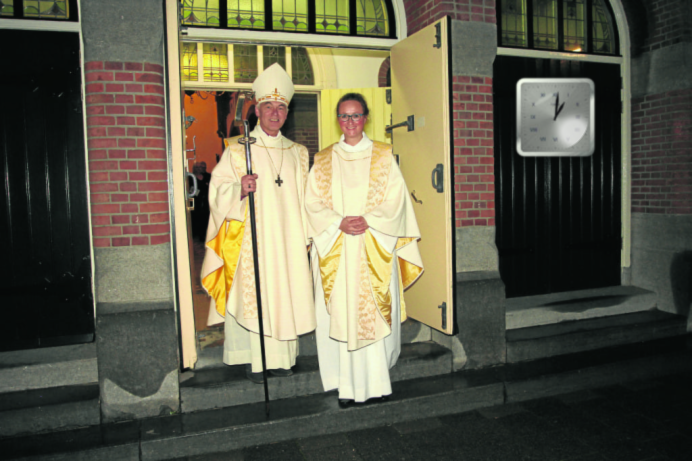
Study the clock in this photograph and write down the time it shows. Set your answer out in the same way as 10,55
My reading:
1,01
